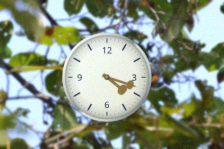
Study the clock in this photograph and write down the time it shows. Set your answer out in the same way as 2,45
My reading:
4,18
